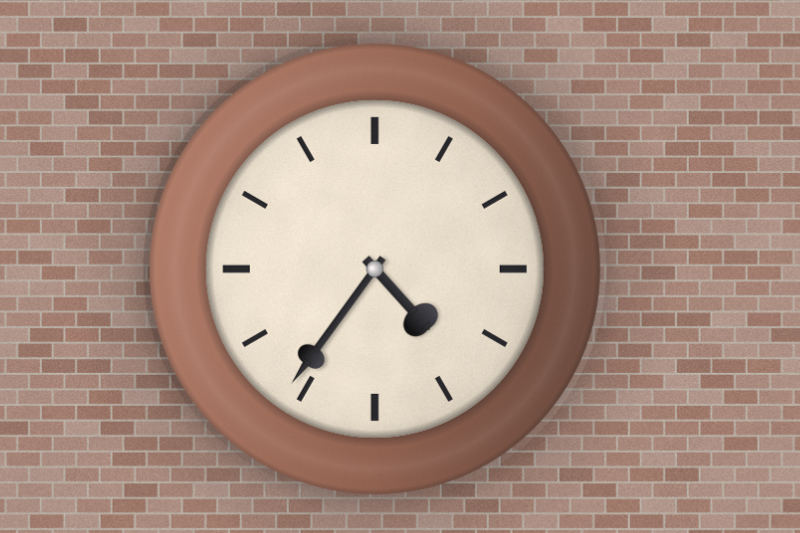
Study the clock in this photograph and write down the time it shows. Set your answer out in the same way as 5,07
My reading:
4,36
